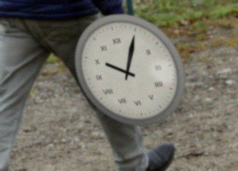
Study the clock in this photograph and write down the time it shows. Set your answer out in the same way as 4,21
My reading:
10,05
